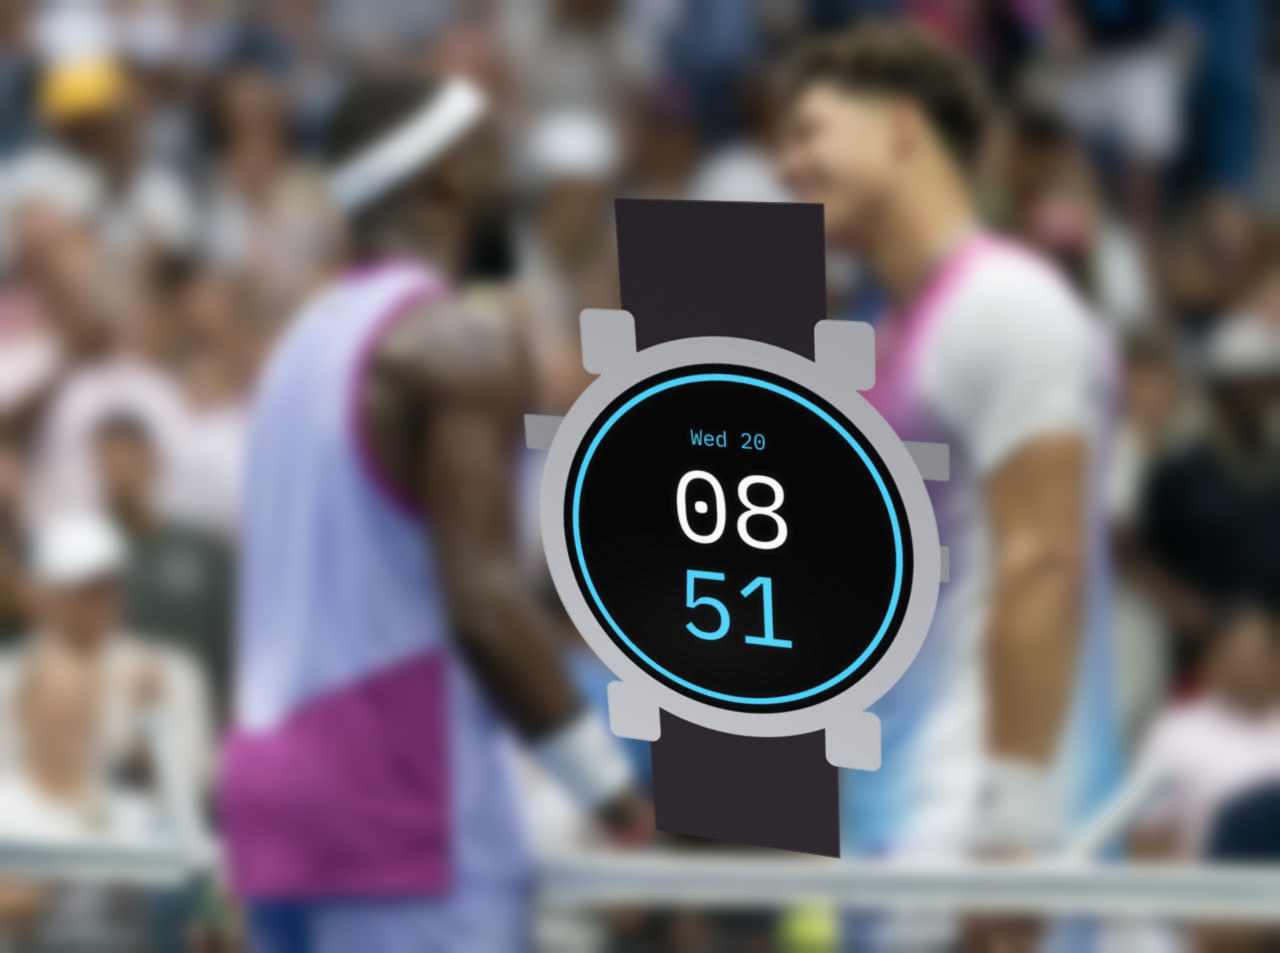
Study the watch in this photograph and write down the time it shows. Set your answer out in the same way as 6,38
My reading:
8,51
